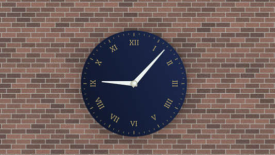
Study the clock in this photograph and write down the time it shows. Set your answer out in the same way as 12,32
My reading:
9,07
